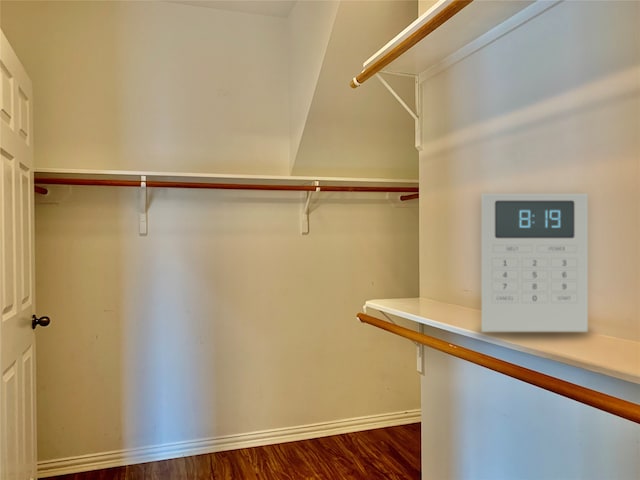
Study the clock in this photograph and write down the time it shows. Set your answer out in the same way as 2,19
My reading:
8,19
